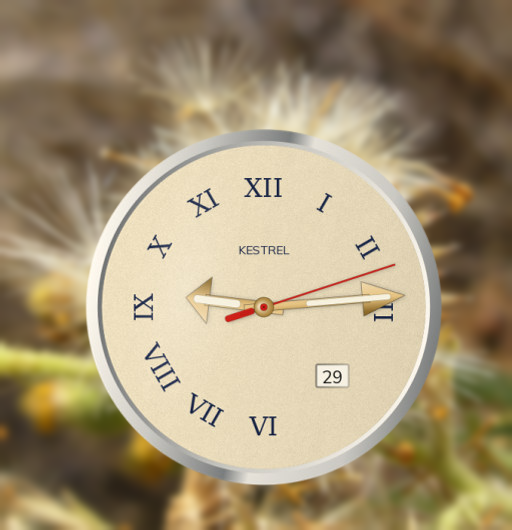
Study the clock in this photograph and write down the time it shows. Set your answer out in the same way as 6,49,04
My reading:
9,14,12
